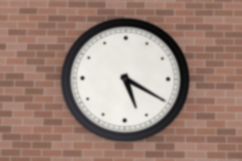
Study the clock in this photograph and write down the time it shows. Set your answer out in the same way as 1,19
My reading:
5,20
